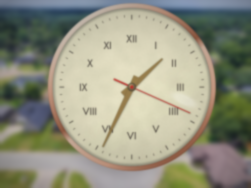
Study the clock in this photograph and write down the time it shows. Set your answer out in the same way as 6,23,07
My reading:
1,34,19
